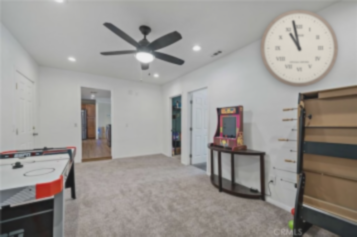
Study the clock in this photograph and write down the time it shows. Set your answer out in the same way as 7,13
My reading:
10,58
